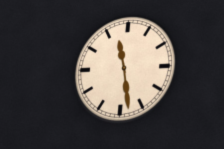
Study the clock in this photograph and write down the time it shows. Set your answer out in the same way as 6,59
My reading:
11,28
